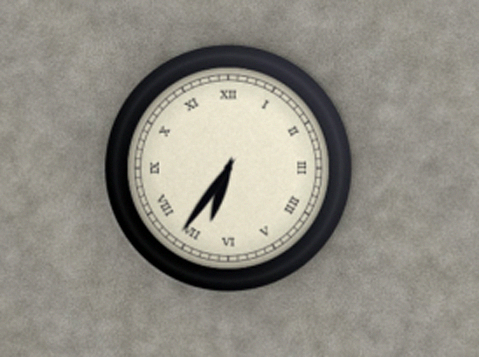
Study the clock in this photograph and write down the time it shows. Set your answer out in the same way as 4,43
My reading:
6,36
